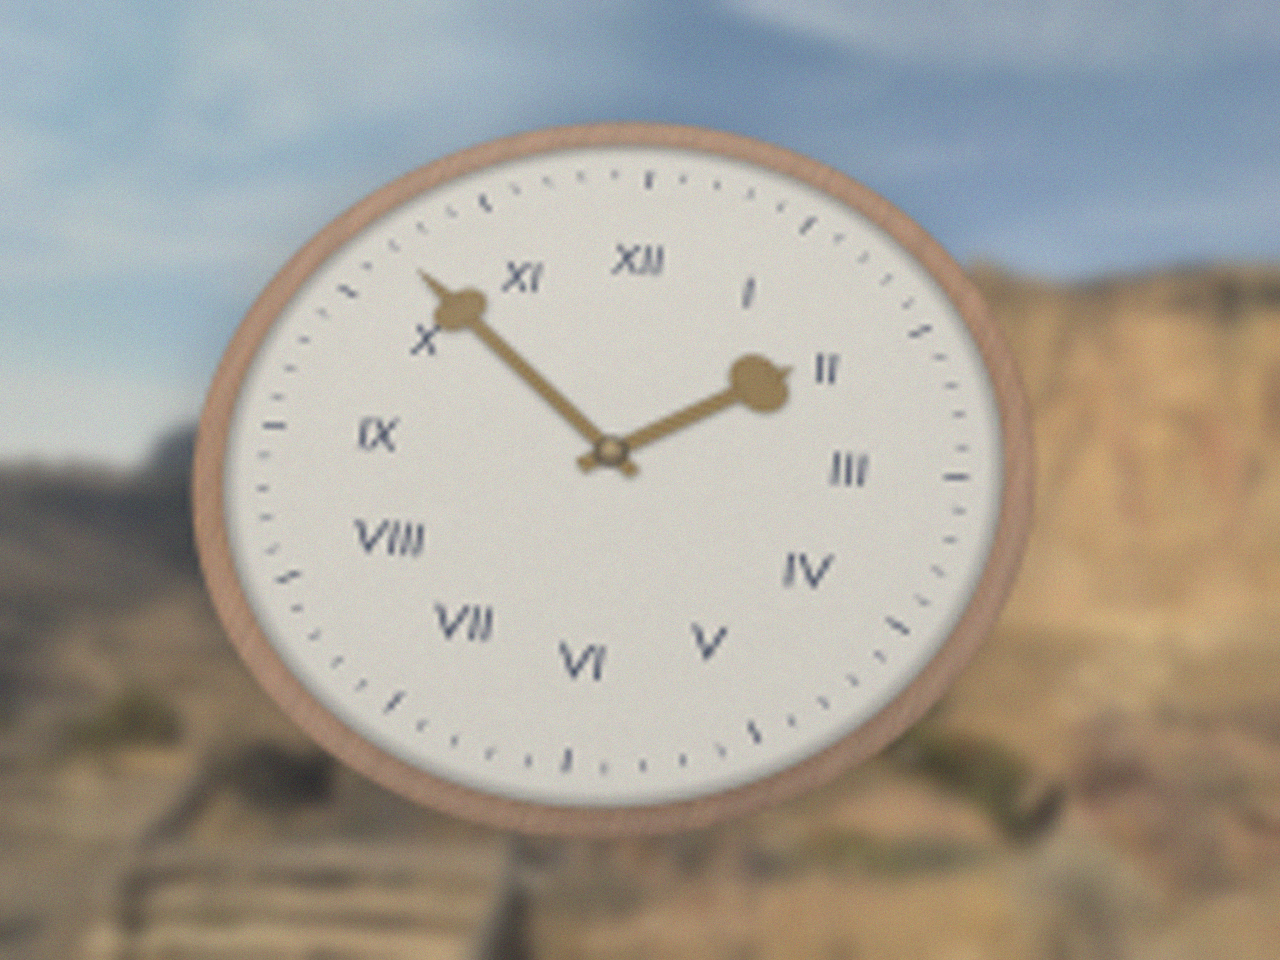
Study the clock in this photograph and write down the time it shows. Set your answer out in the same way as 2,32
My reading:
1,52
